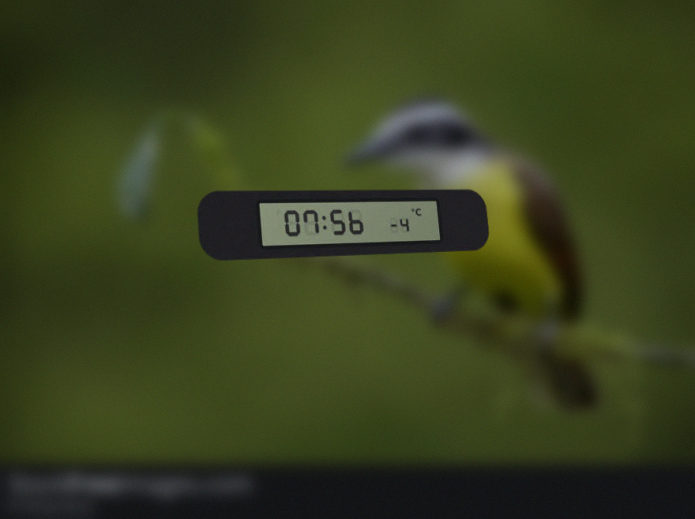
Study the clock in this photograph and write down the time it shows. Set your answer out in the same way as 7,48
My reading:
7,56
